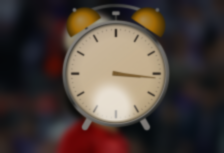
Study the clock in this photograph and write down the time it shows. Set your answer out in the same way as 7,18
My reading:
3,16
